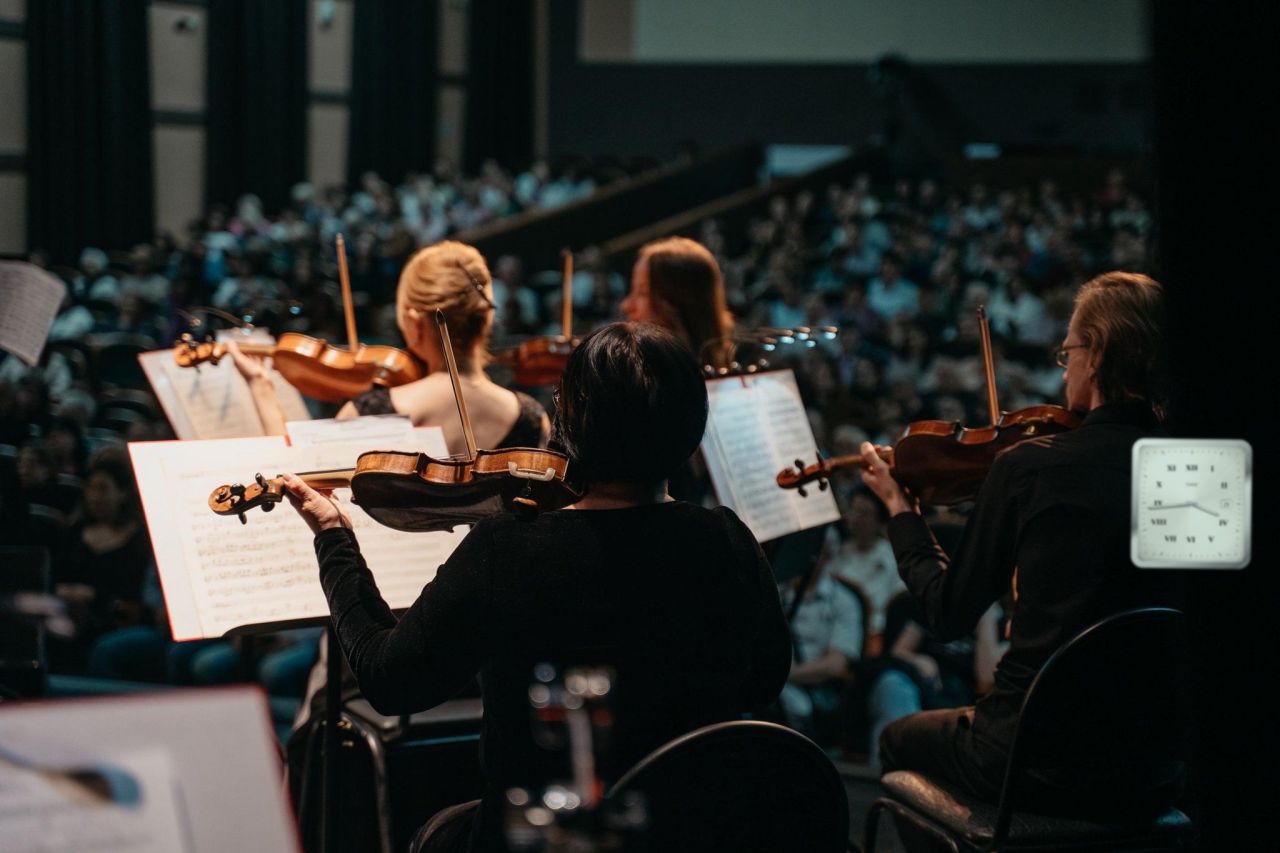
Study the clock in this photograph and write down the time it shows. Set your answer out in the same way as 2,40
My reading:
3,44
